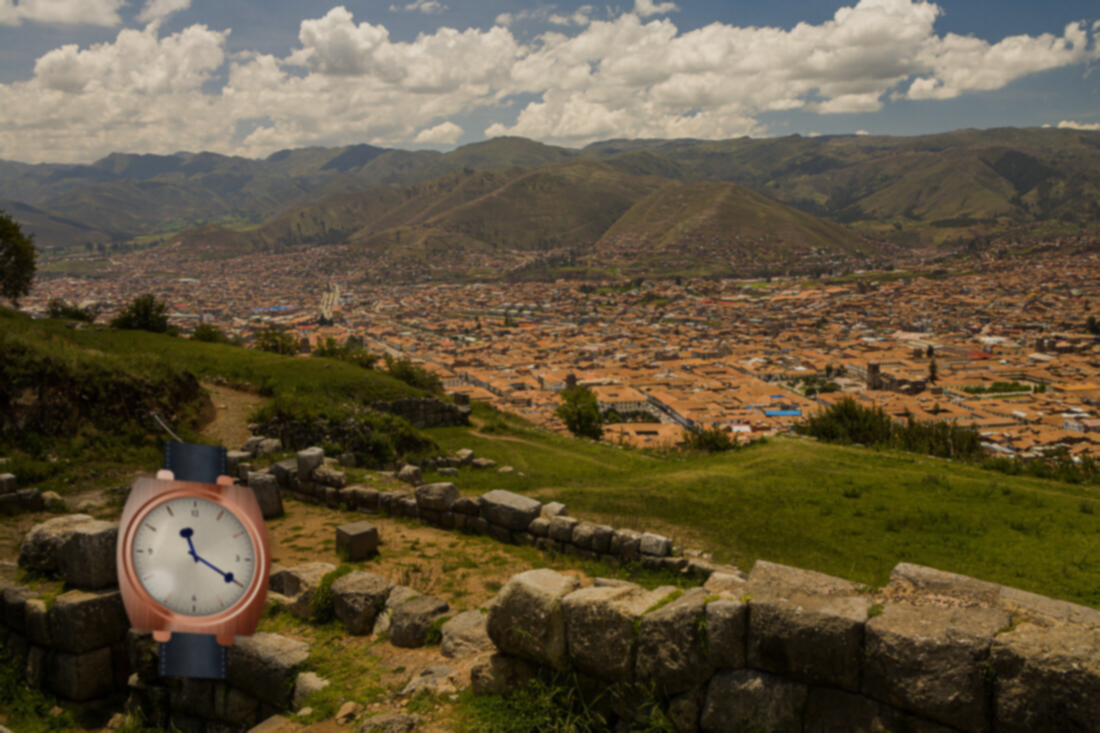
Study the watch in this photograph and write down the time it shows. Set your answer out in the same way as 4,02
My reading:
11,20
